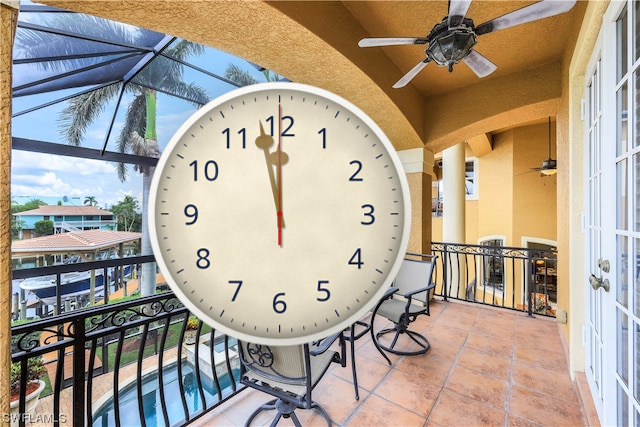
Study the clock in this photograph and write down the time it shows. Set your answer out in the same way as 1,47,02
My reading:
11,58,00
